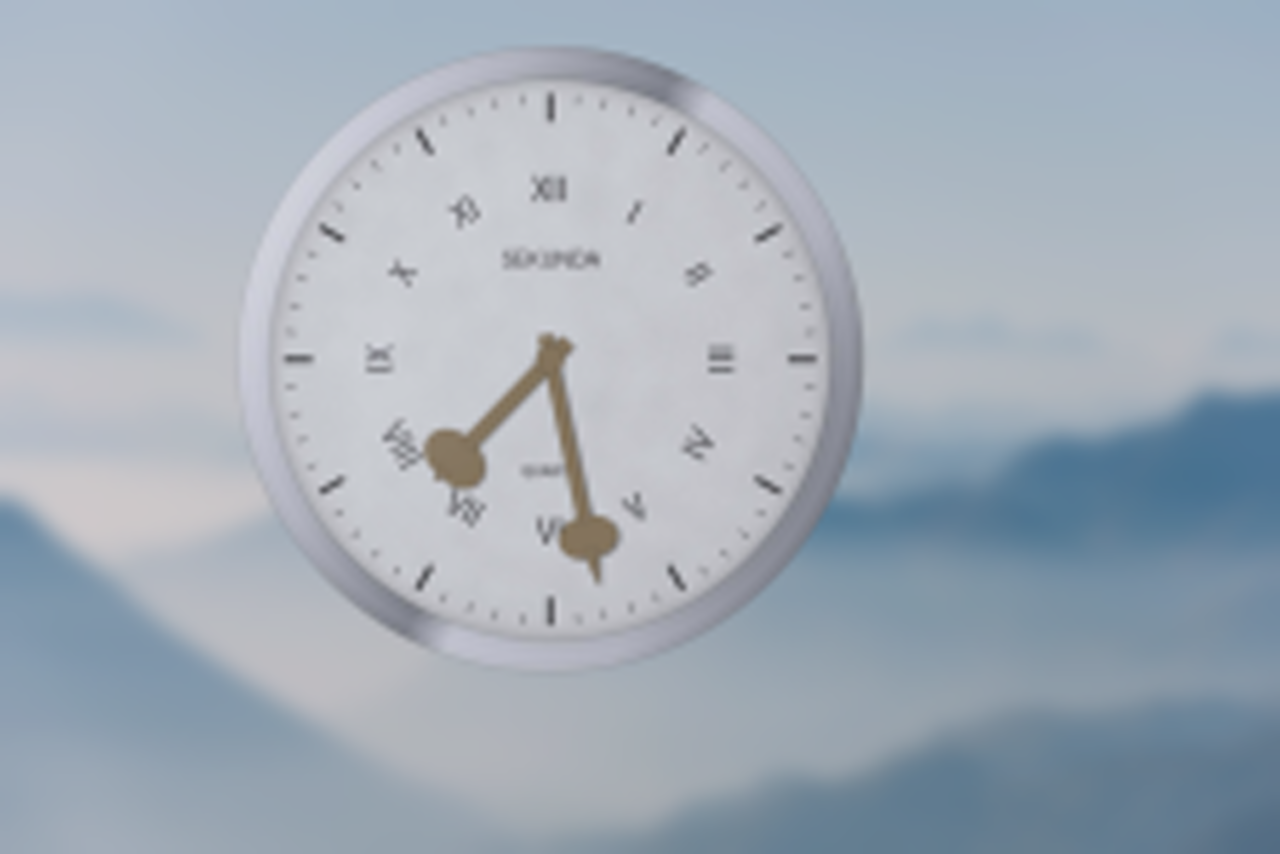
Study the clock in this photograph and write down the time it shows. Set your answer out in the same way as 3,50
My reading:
7,28
